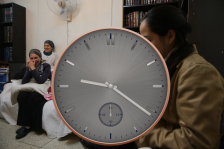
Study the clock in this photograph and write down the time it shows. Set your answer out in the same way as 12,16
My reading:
9,21
